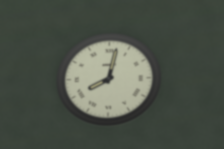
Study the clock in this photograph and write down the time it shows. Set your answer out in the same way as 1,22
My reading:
8,02
